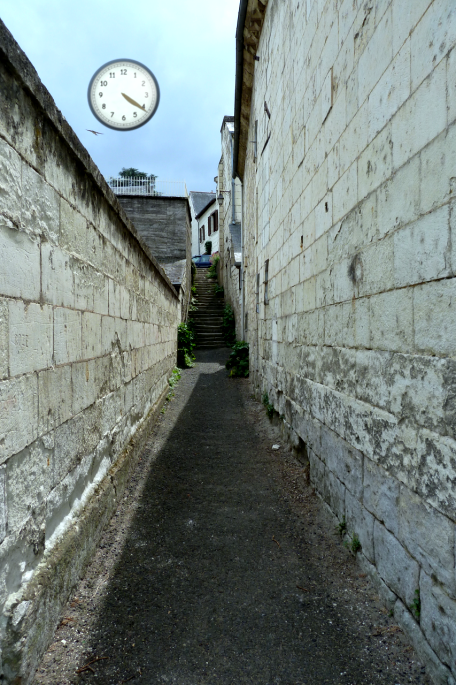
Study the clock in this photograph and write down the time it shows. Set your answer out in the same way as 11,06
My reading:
4,21
